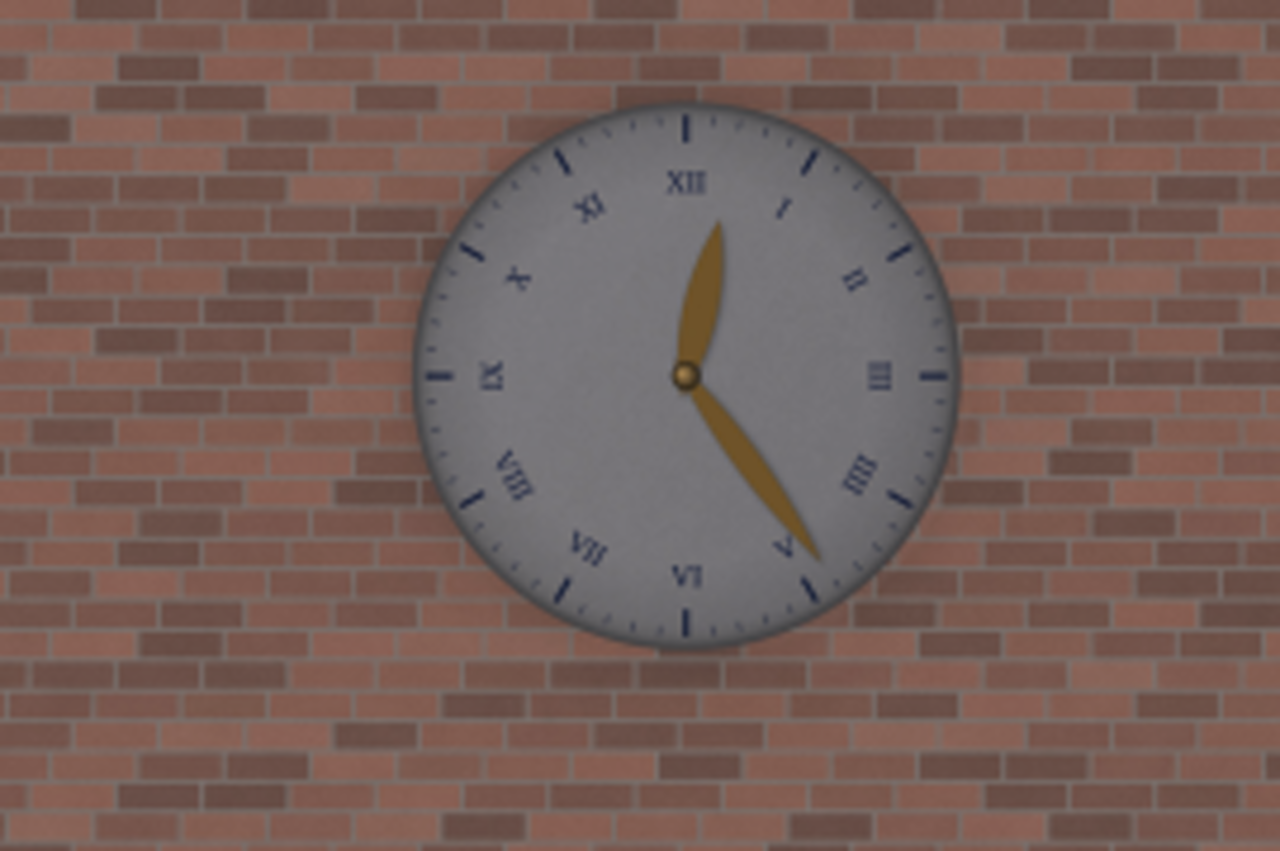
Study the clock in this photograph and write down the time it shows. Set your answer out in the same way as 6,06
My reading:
12,24
